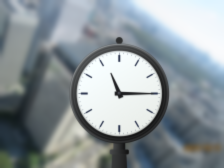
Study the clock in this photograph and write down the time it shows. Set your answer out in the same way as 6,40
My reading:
11,15
